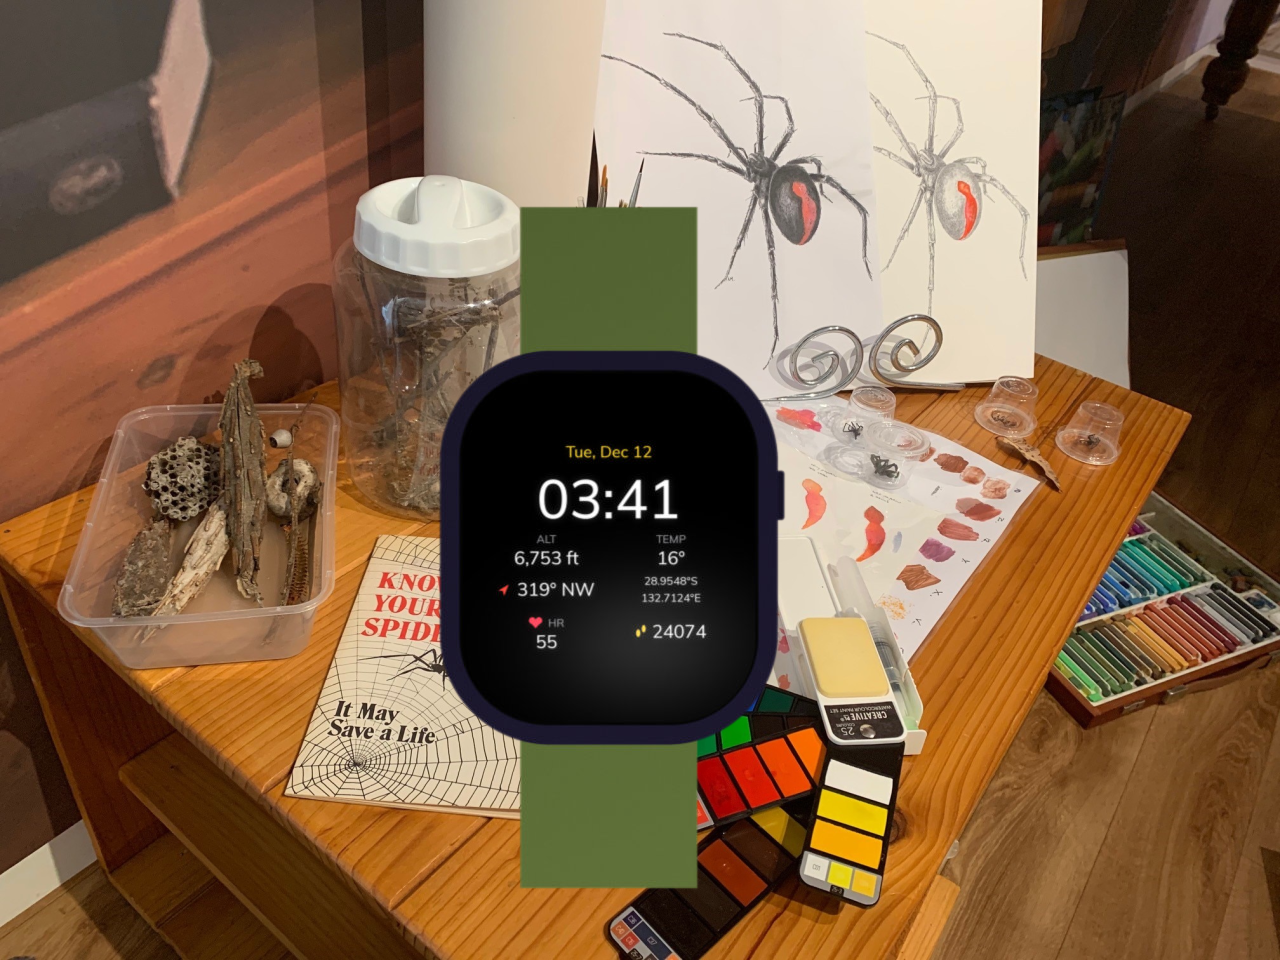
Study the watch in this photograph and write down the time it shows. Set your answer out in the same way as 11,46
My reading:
3,41
